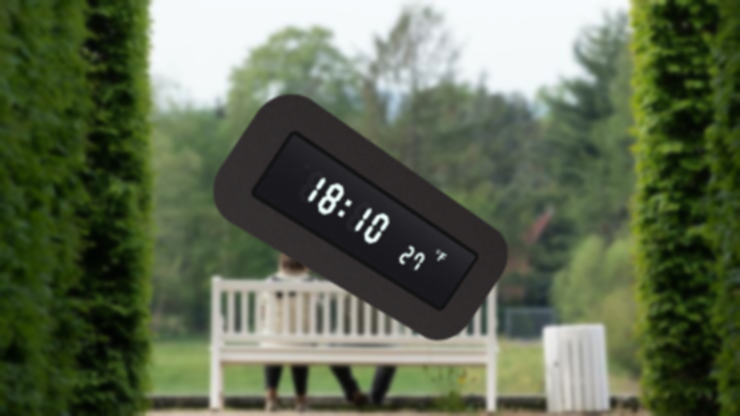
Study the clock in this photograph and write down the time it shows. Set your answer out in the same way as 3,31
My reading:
18,10
